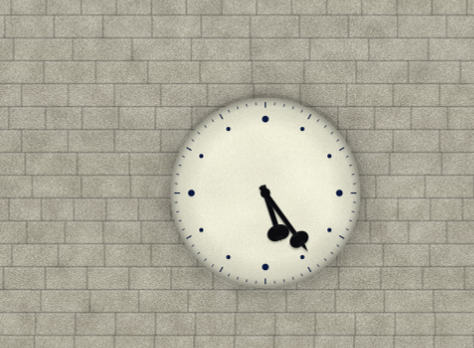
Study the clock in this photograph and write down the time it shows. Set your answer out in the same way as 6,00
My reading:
5,24
